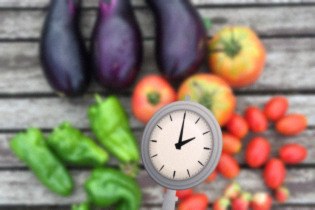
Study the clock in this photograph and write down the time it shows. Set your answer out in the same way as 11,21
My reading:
2,00
